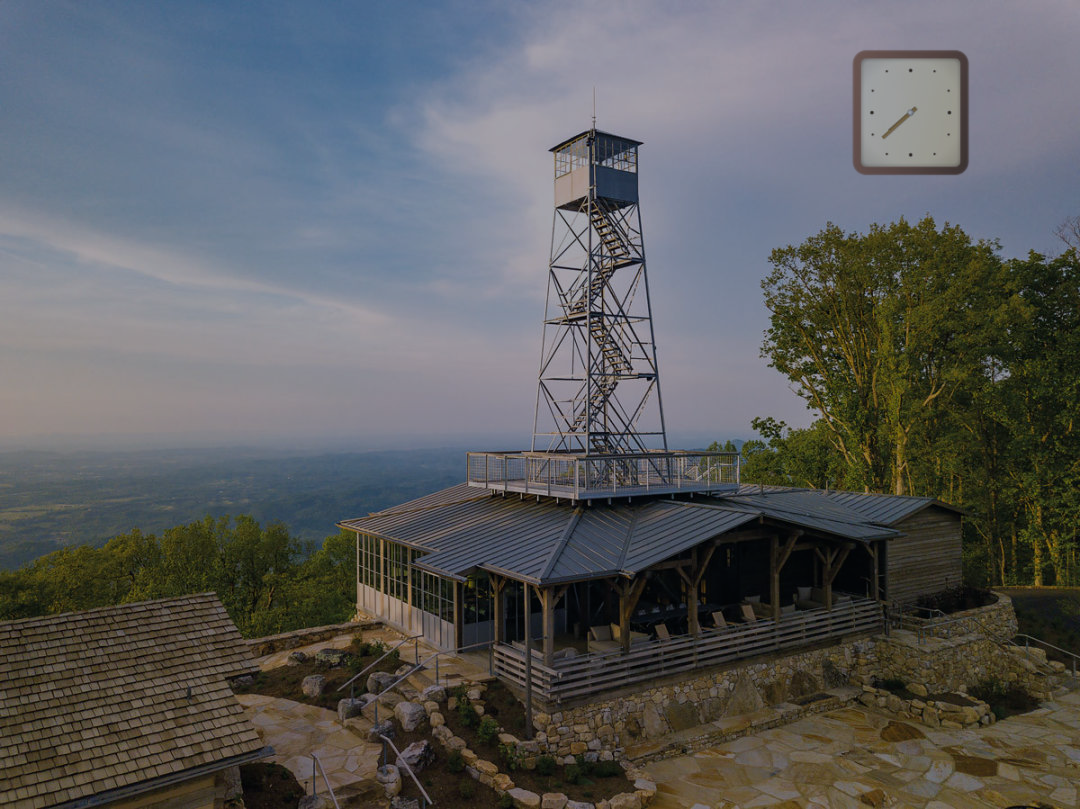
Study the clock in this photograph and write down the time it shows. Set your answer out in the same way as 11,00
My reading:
7,38
